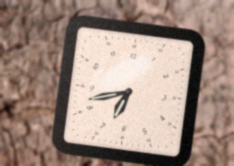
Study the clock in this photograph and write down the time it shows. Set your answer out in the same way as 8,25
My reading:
6,42
